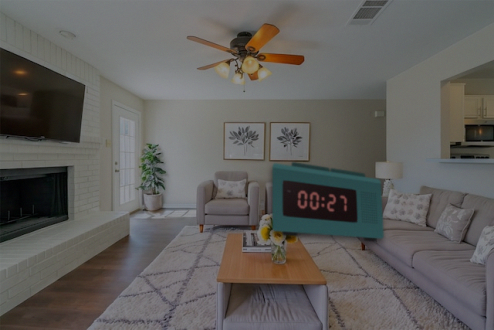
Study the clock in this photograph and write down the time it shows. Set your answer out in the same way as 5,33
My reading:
0,27
